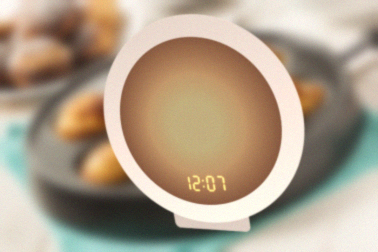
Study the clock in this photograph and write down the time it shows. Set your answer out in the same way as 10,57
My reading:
12,07
